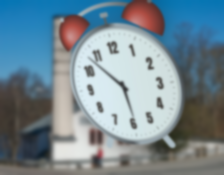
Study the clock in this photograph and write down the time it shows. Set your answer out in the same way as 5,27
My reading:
5,53
